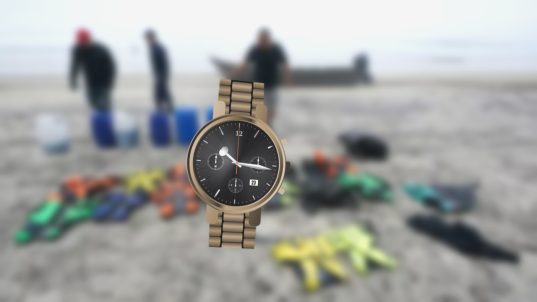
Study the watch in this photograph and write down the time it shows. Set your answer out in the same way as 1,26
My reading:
10,16
